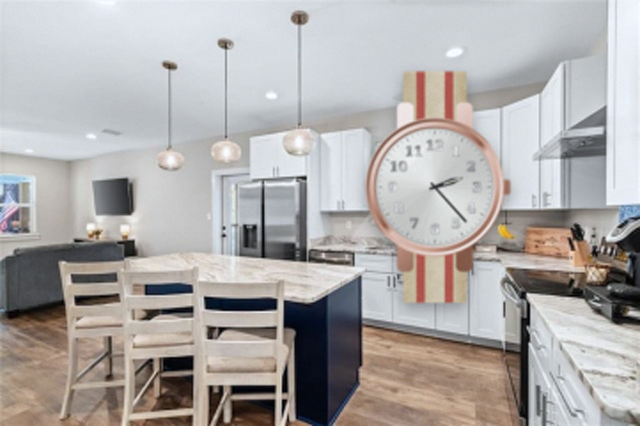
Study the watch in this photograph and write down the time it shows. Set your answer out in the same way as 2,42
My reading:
2,23
